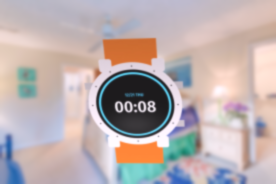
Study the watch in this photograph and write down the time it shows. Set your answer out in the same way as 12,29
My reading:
0,08
